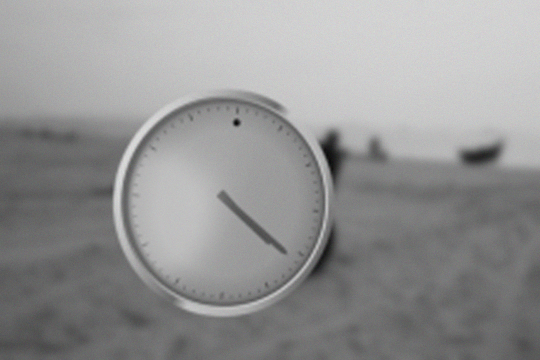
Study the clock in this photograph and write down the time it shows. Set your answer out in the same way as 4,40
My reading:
4,21
